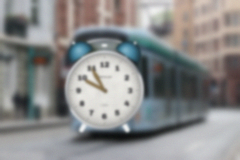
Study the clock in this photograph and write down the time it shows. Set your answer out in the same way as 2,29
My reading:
9,55
